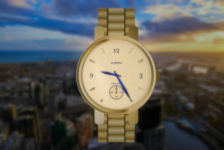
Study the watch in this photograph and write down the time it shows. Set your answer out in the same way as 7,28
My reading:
9,25
